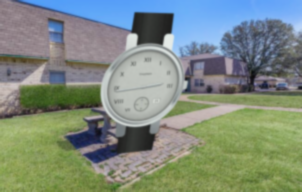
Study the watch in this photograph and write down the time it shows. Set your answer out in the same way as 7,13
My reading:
2,44
